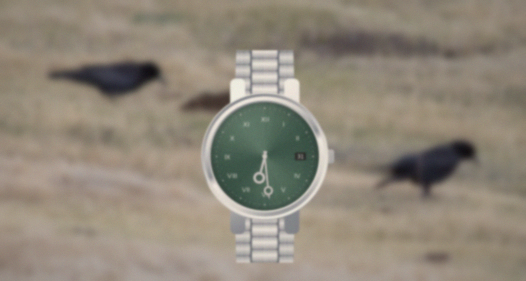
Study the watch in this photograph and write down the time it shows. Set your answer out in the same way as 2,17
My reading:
6,29
